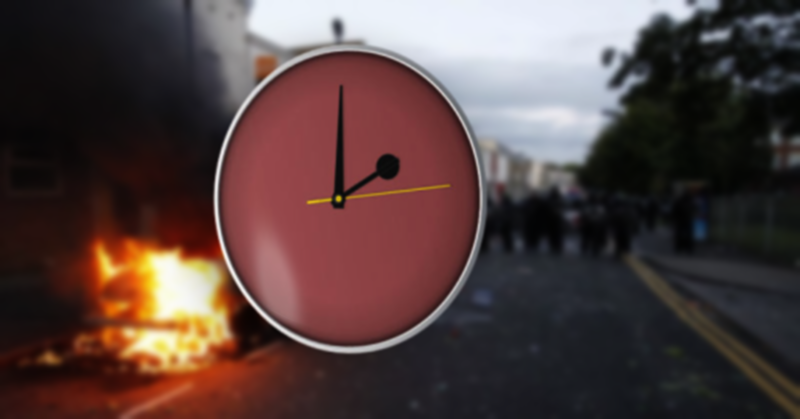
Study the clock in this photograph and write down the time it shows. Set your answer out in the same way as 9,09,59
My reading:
2,00,14
